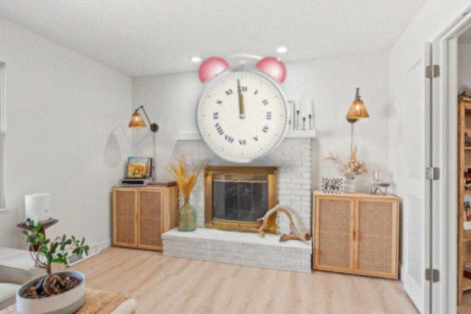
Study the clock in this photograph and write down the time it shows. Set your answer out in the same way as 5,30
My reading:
11,59
